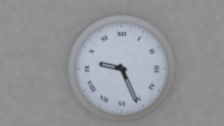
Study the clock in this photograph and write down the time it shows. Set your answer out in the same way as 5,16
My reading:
9,26
